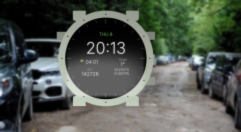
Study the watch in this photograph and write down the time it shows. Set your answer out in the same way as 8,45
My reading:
20,13
